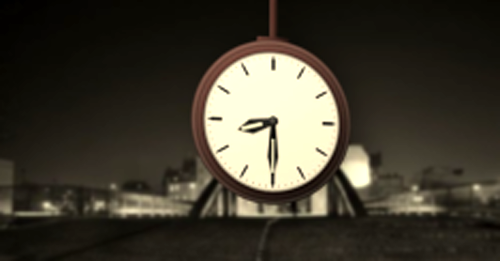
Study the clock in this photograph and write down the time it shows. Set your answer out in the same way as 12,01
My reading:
8,30
